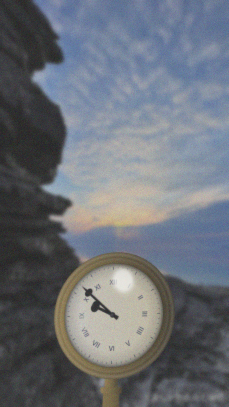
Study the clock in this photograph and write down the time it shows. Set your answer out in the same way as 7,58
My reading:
9,52
